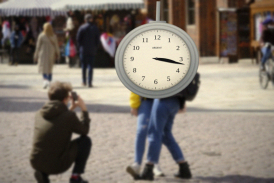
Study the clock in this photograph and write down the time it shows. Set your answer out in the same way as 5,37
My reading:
3,17
